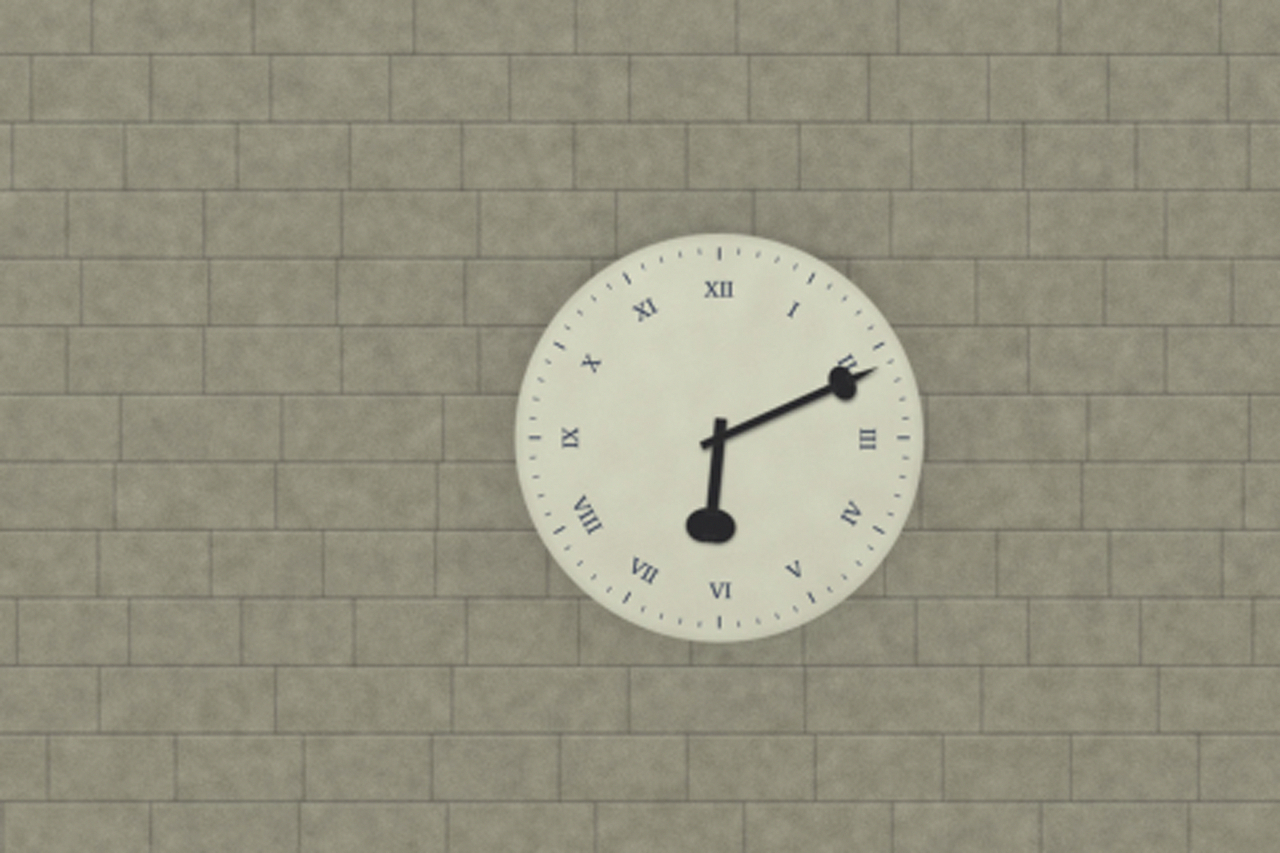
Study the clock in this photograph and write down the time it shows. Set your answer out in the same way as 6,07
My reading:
6,11
